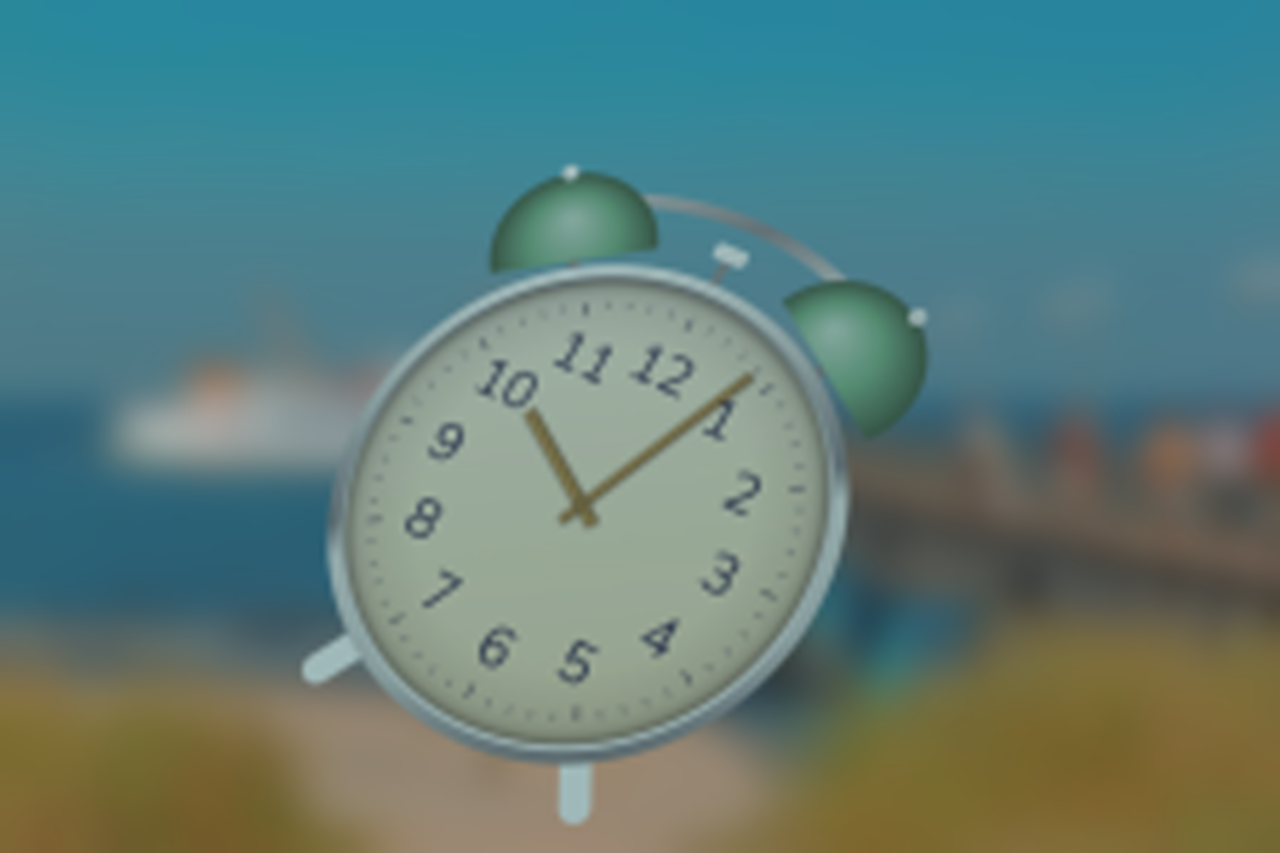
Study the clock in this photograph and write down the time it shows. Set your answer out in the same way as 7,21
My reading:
10,04
